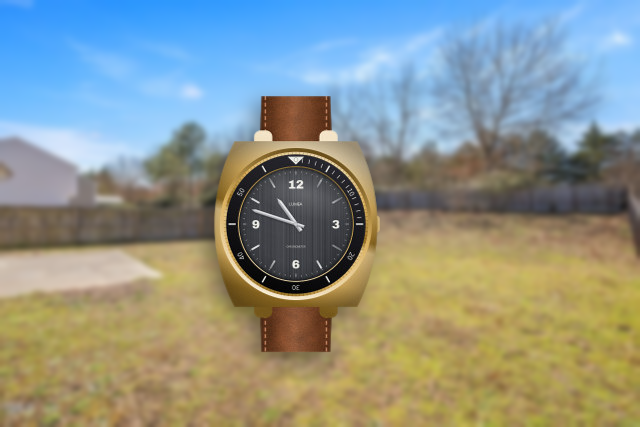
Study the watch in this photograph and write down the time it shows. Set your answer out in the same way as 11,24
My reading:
10,48
